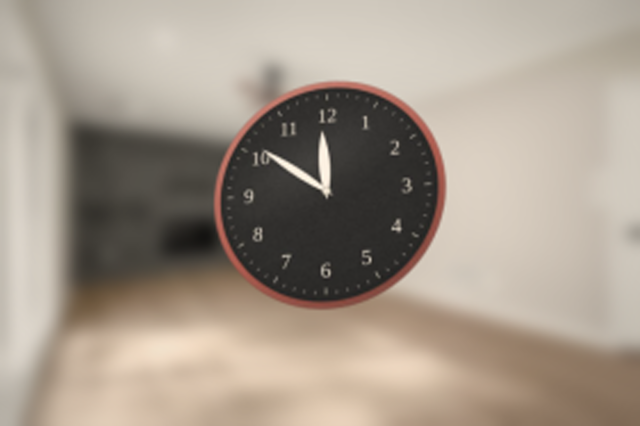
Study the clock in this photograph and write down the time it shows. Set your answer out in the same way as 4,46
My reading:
11,51
